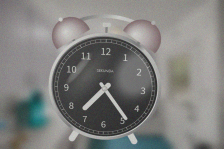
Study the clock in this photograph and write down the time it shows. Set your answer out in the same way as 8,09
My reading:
7,24
